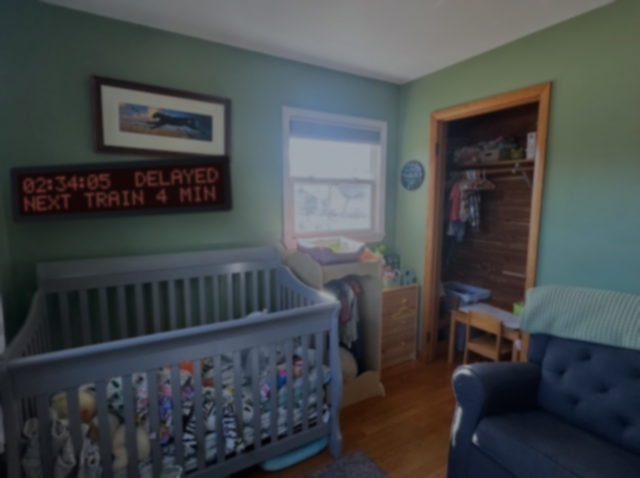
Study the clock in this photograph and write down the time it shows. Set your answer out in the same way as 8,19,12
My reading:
2,34,05
